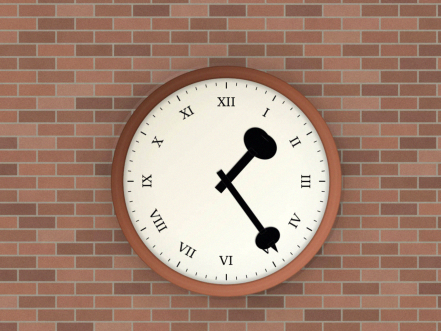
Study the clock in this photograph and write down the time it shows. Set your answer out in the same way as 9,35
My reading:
1,24
